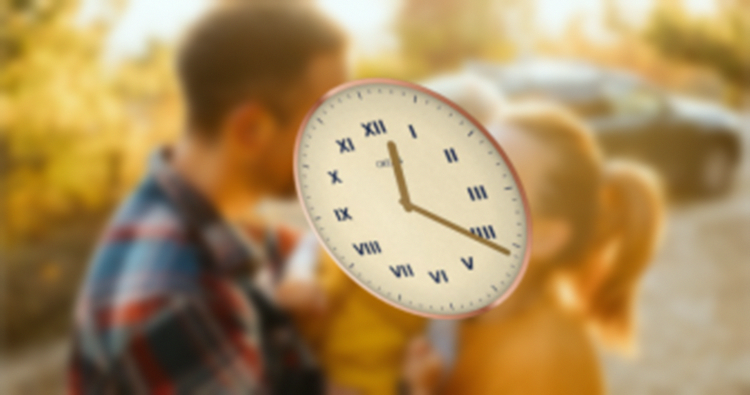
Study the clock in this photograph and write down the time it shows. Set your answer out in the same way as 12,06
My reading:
12,21
